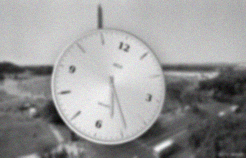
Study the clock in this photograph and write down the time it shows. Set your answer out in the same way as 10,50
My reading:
5,24
